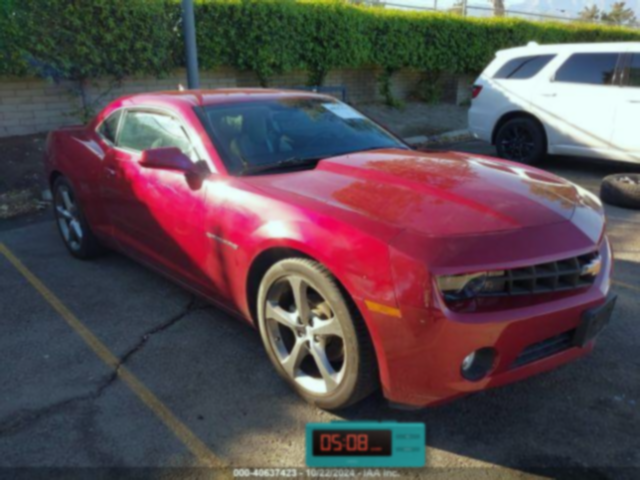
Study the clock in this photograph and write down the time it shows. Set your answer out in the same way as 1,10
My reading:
5,08
